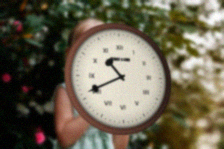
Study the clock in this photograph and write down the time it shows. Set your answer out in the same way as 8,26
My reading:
10,41
